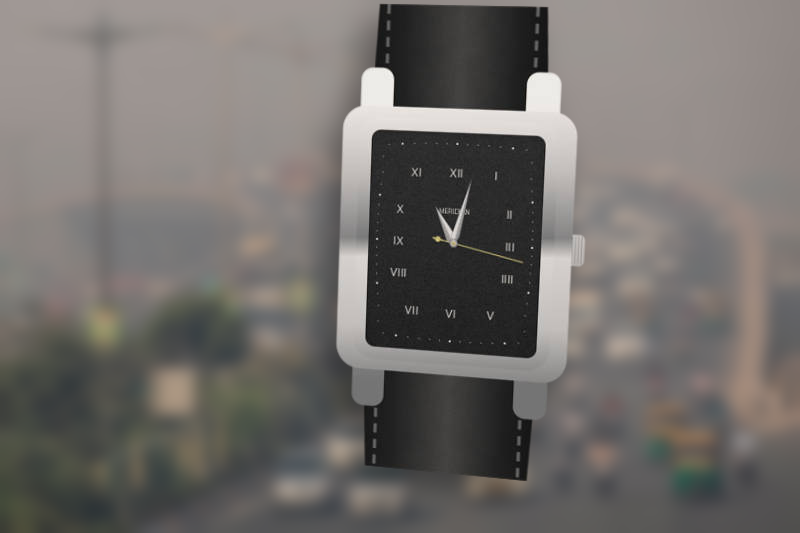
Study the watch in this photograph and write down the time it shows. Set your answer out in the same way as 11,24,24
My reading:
11,02,17
